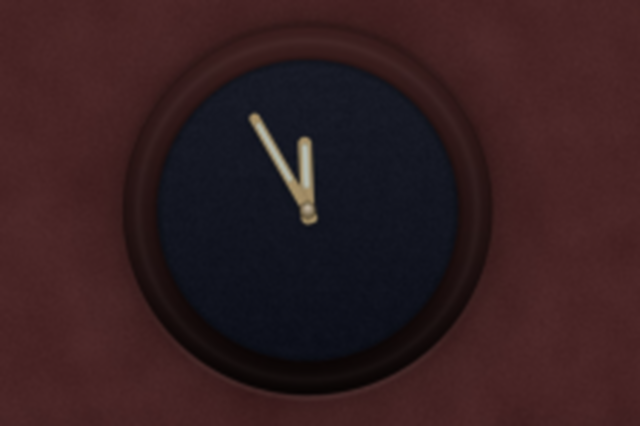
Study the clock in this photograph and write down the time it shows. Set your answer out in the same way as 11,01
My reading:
11,55
